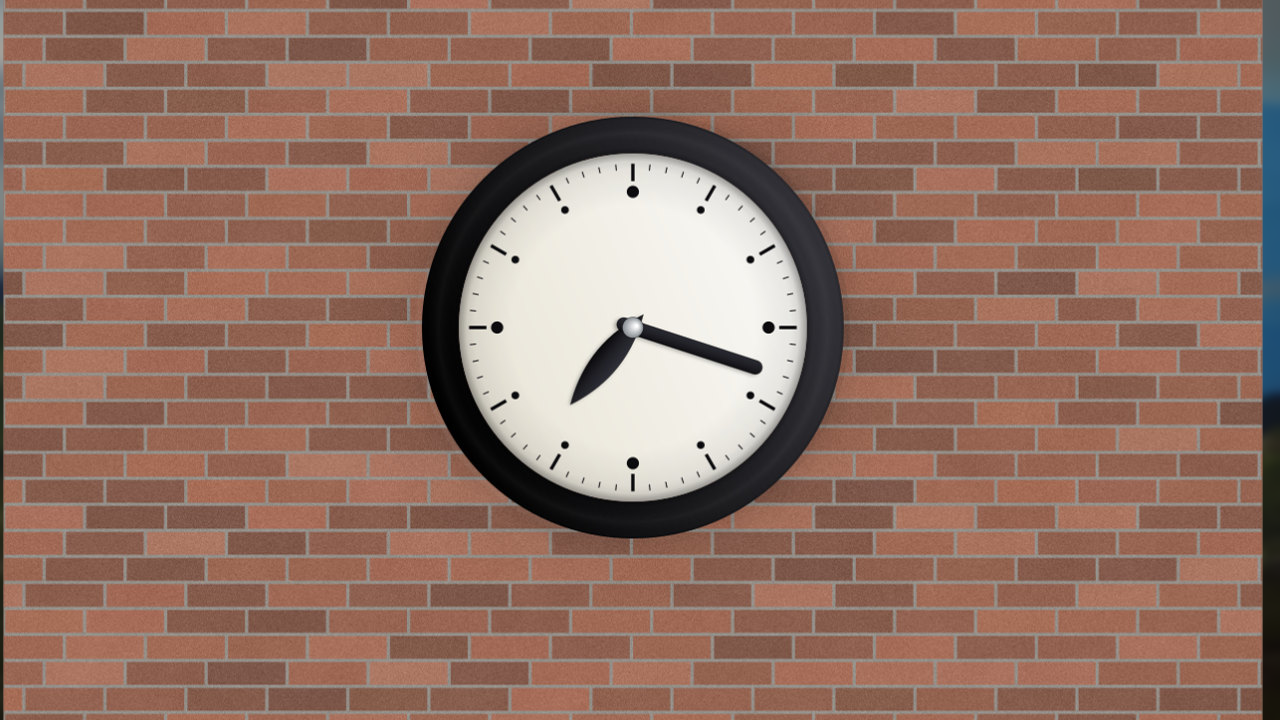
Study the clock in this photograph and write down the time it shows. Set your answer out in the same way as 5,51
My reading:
7,18
